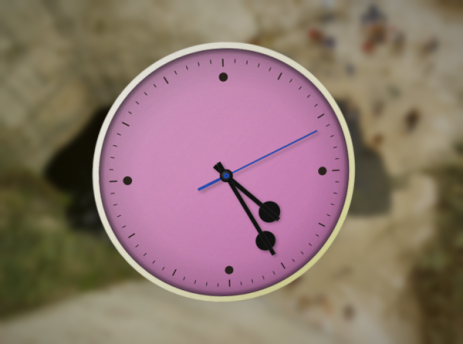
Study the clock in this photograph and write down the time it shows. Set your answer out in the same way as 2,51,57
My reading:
4,25,11
